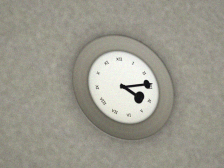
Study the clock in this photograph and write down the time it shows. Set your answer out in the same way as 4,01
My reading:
4,14
